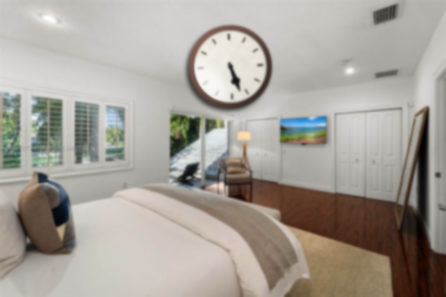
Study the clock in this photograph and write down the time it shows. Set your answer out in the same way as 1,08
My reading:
5,27
